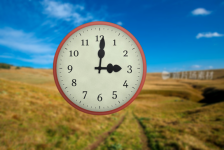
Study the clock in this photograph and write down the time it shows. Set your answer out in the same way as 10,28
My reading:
3,01
